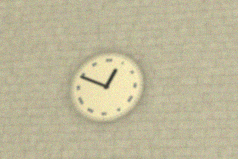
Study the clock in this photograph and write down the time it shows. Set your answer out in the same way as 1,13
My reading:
12,49
